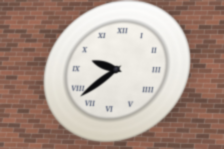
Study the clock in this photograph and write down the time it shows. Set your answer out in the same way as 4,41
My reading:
9,38
